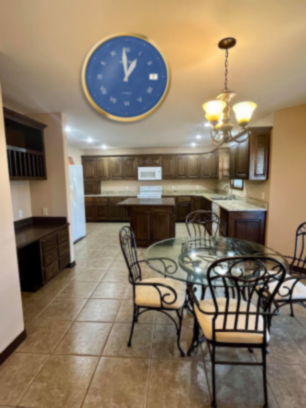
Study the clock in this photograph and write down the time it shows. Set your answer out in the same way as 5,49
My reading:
12,59
